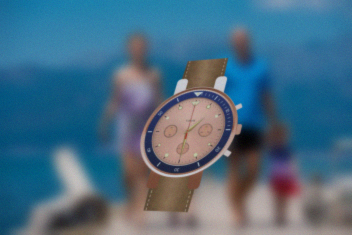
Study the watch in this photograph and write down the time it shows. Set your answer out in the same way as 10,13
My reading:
1,30
